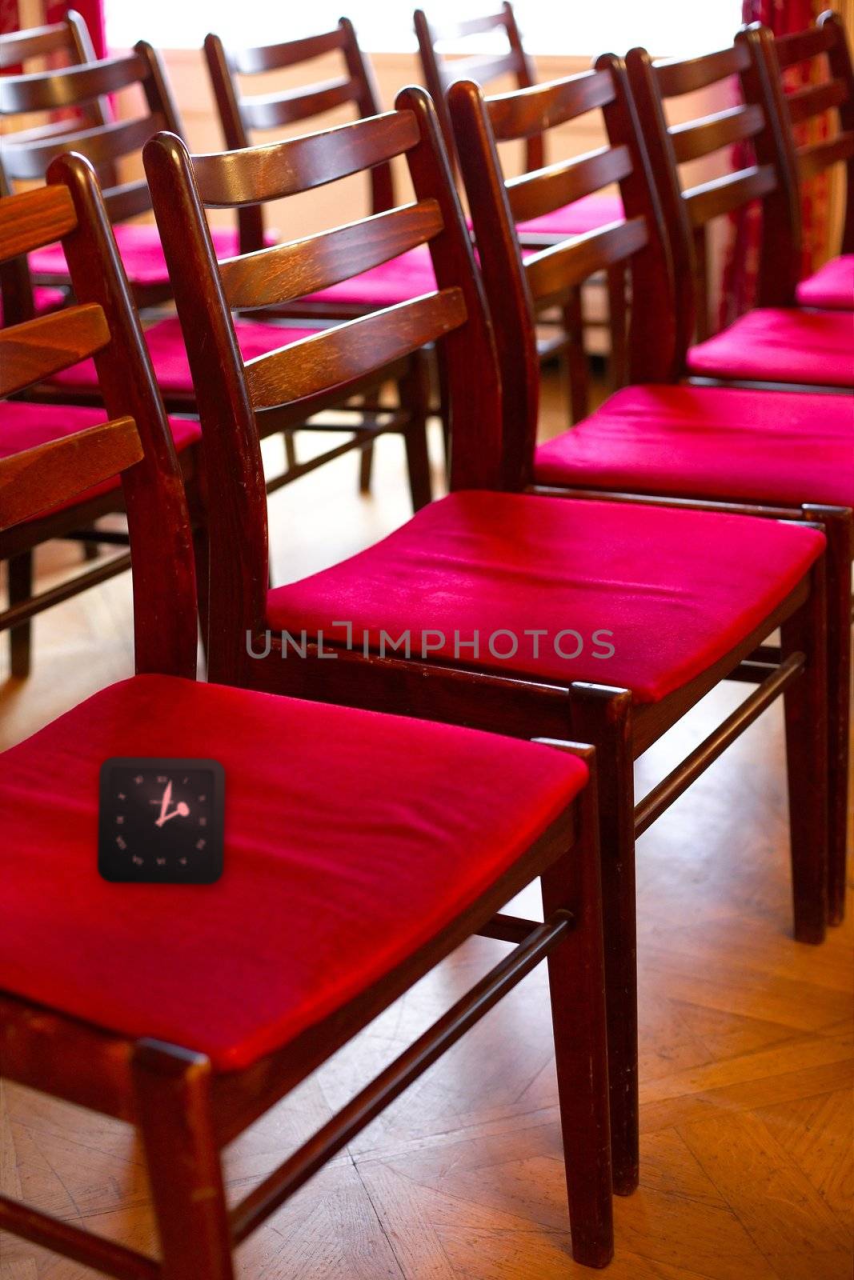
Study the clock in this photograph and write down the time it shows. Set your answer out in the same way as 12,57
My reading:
2,02
